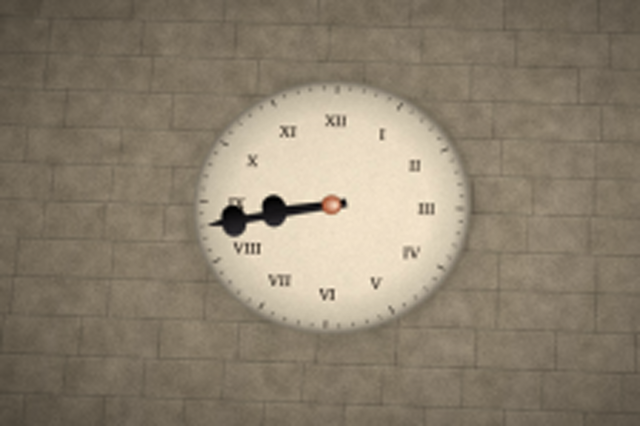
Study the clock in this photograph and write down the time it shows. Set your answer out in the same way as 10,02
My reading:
8,43
